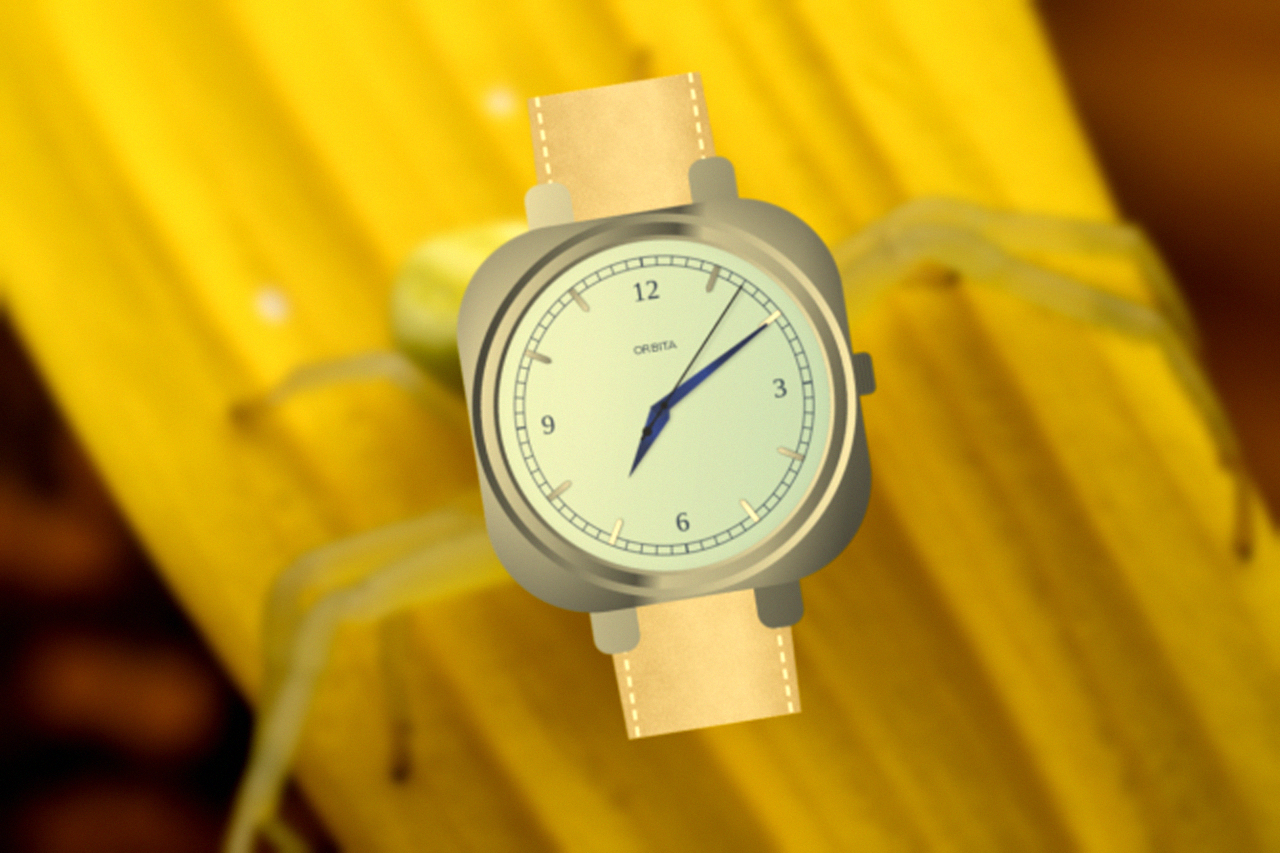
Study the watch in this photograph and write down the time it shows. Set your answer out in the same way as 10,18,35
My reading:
7,10,07
